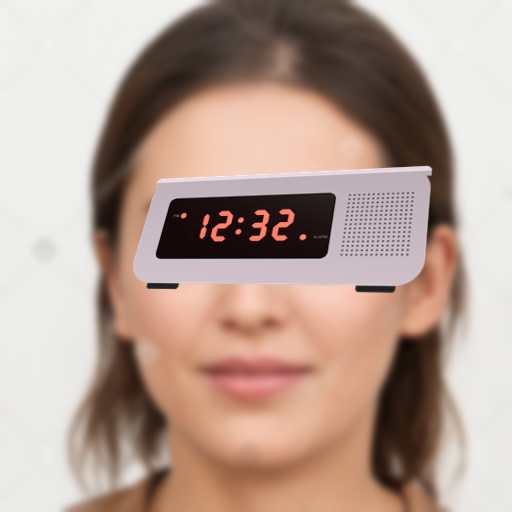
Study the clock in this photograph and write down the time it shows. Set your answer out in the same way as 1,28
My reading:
12,32
